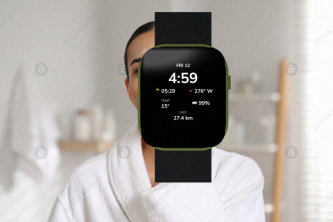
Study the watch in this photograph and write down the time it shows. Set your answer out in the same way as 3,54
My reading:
4,59
